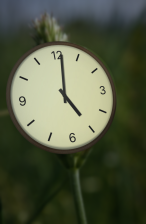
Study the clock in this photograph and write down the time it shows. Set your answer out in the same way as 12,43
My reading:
5,01
